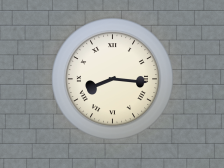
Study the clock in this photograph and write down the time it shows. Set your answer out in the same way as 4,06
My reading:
8,16
